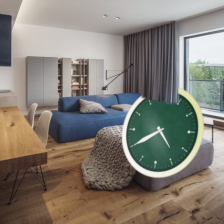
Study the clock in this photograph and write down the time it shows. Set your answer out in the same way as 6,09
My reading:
4,40
